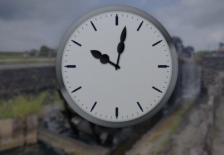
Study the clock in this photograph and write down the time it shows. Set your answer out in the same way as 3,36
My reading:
10,02
